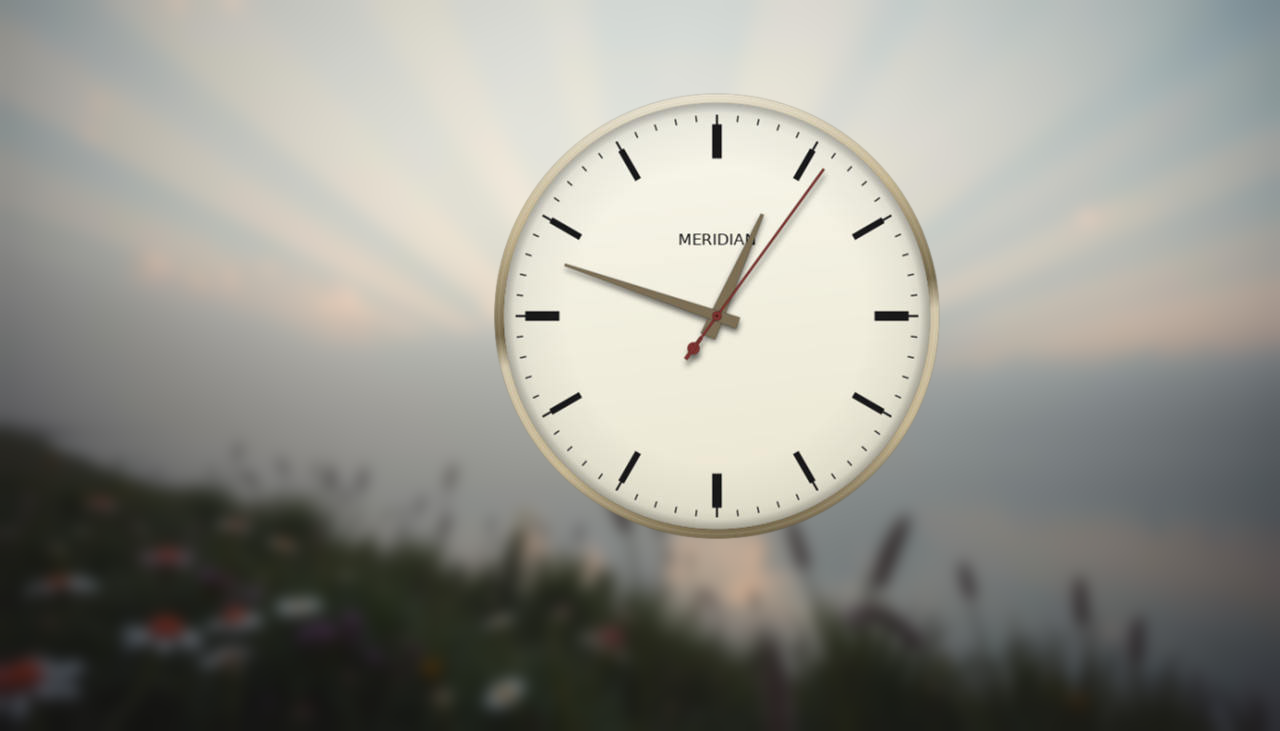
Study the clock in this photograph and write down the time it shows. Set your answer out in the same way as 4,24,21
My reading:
12,48,06
